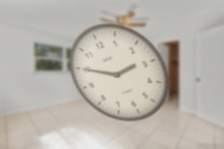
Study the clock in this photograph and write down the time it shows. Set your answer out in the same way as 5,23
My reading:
2,50
